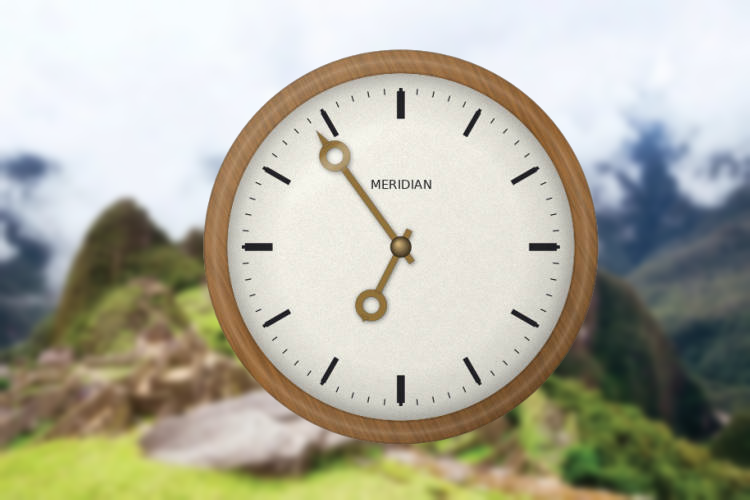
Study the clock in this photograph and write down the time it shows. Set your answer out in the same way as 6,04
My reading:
6,54
